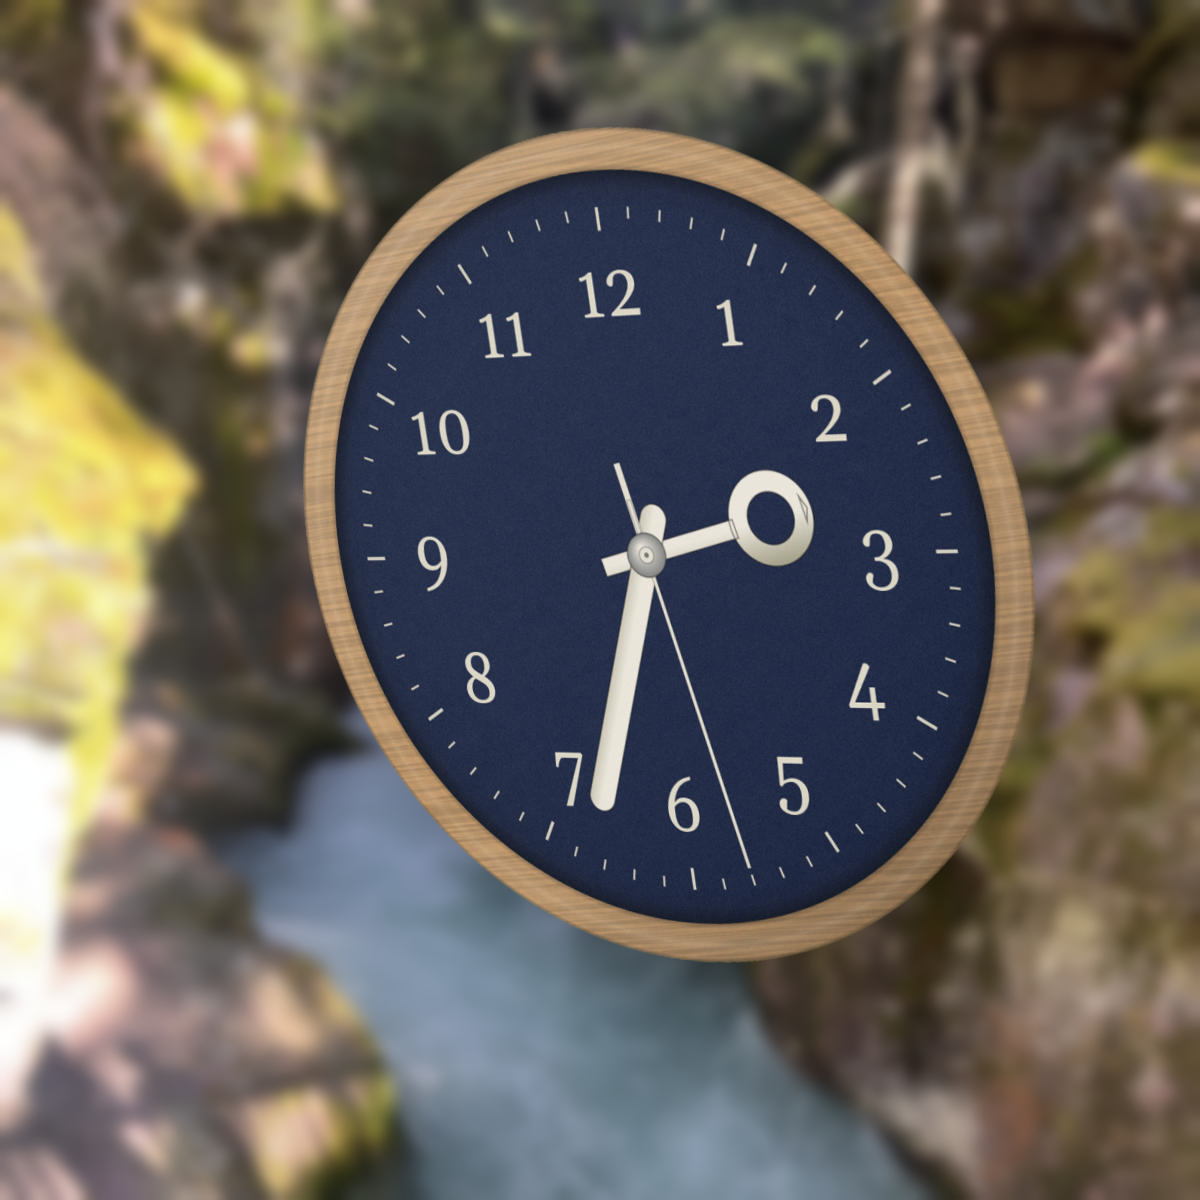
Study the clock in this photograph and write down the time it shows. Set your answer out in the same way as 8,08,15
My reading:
2,33,28
